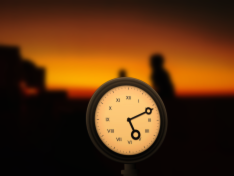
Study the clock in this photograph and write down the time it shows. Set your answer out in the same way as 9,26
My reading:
5,11
